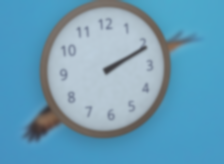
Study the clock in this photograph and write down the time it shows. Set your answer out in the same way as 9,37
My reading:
2,11
